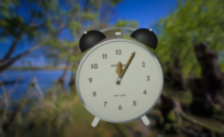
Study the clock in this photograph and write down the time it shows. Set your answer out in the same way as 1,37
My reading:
12,05
